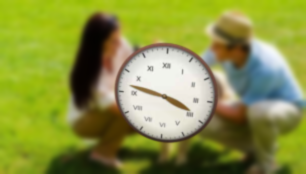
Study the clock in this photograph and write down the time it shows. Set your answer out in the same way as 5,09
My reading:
3,47
